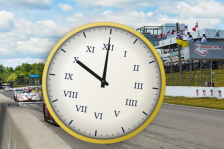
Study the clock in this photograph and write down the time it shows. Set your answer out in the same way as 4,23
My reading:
10,00
